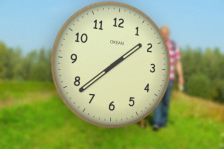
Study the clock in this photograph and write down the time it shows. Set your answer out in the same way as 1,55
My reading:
1,38
